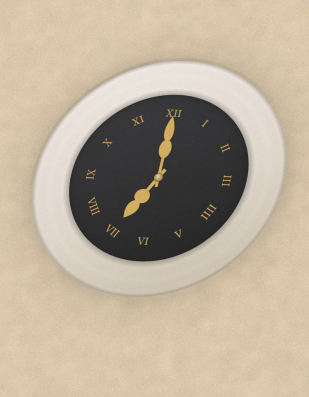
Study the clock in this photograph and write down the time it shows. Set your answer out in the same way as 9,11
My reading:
7,00
